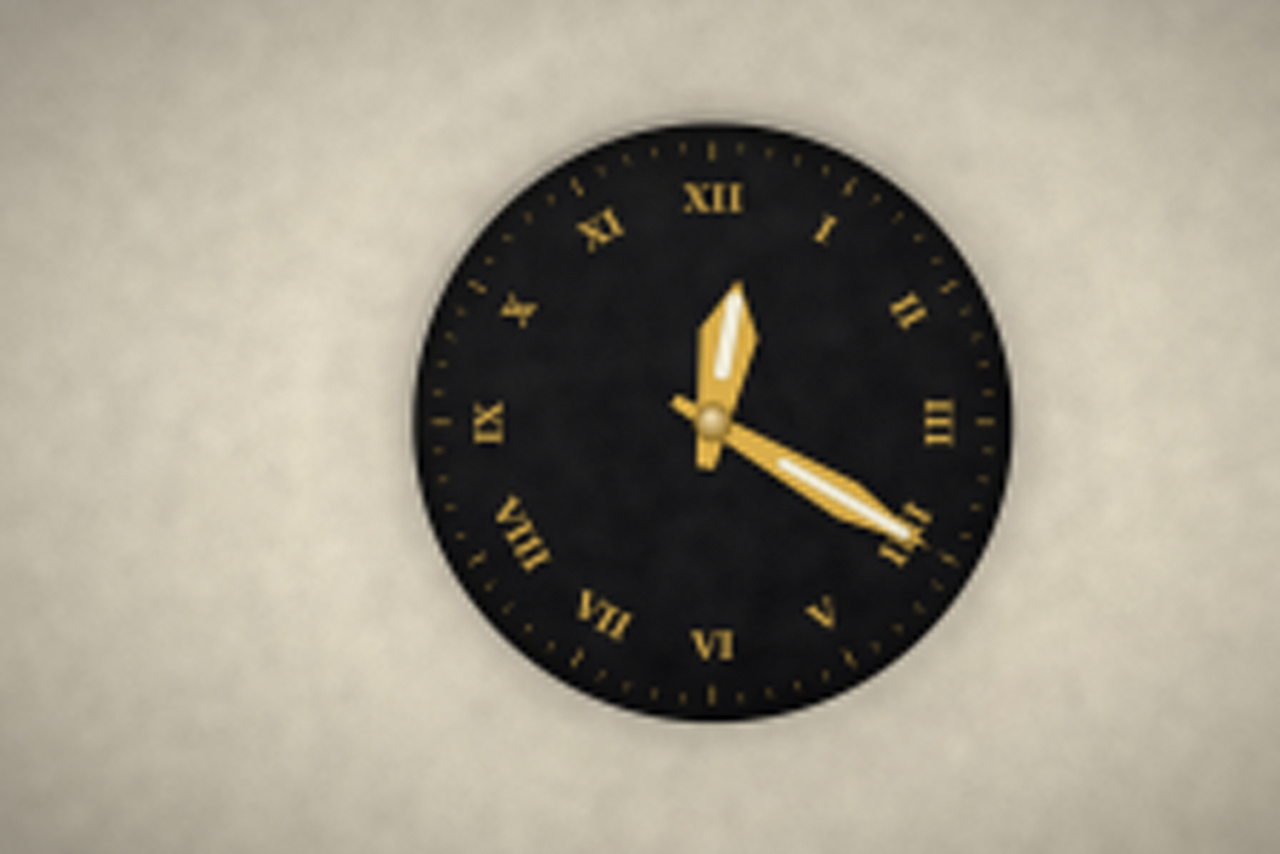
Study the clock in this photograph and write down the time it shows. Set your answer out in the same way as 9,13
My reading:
12,20
